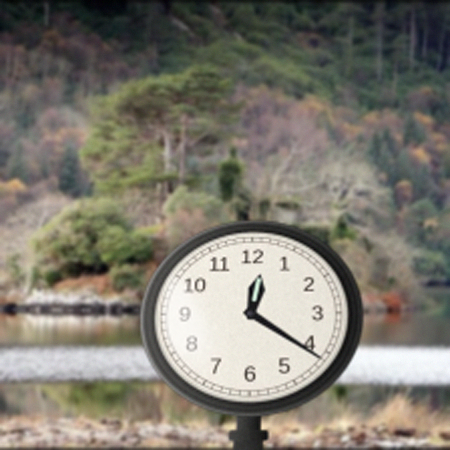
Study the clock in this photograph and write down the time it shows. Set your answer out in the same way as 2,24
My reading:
12,21
